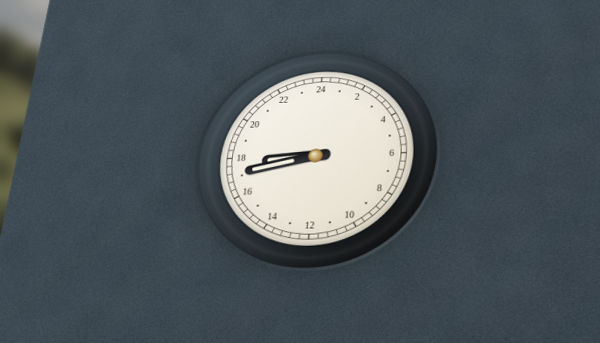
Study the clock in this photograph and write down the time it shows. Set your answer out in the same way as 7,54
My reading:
17,43
